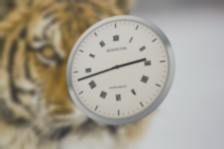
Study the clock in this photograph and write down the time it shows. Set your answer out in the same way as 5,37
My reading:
2,43
